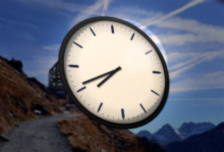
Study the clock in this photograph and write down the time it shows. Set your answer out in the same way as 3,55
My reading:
7,41
